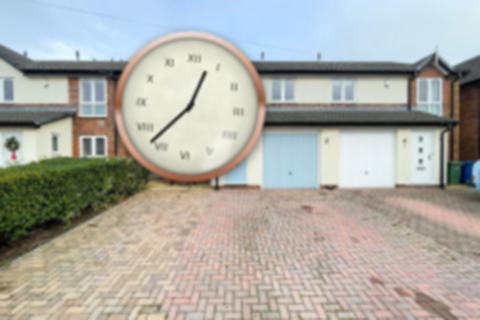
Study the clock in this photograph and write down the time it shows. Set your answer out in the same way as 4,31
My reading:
12,37
